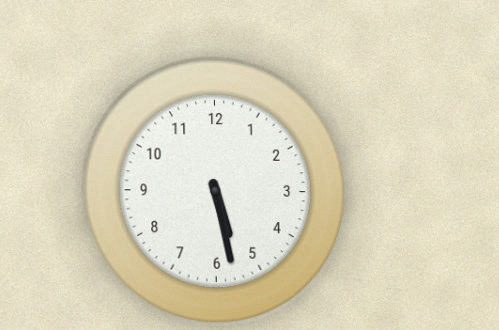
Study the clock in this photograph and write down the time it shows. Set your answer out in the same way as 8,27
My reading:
5,28
